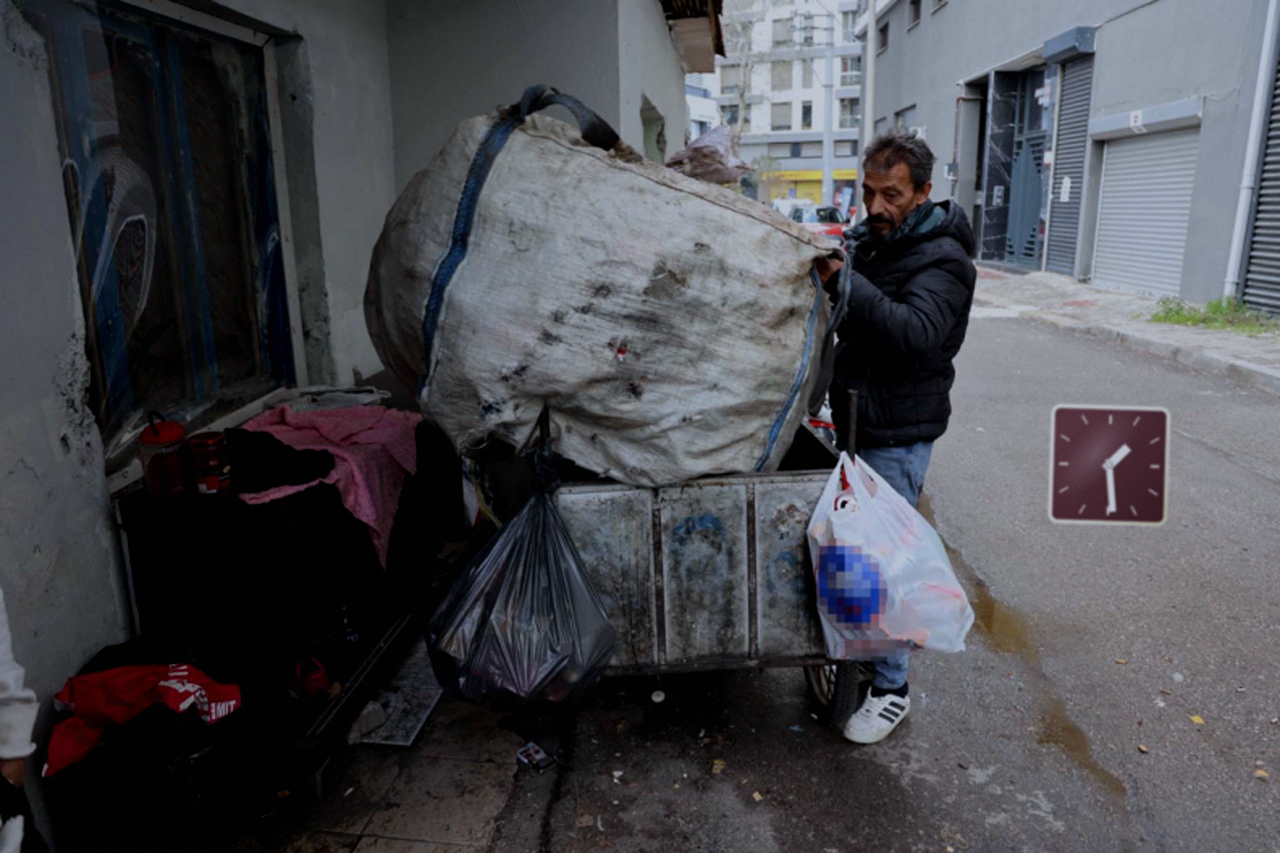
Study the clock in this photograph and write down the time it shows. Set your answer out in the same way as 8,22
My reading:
1,29
